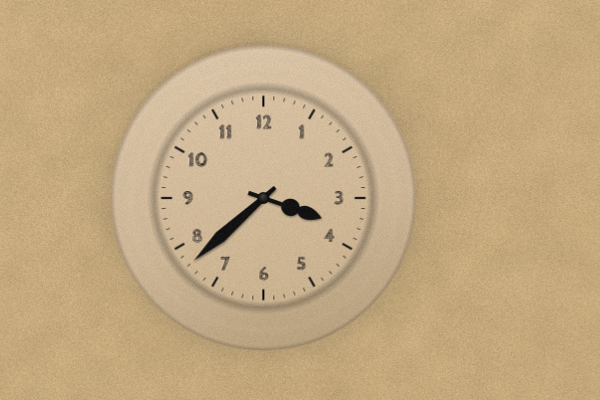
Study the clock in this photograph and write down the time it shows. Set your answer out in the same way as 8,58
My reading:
3,38
